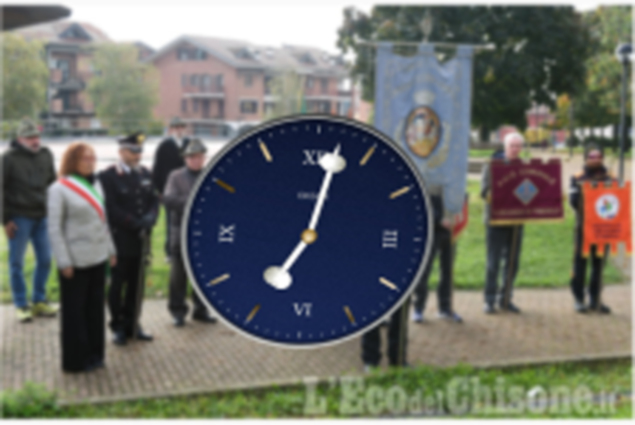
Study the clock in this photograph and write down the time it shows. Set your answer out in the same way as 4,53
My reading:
7,02
